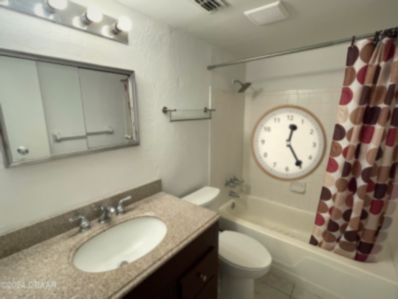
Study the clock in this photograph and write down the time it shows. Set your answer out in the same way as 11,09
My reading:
12,25
